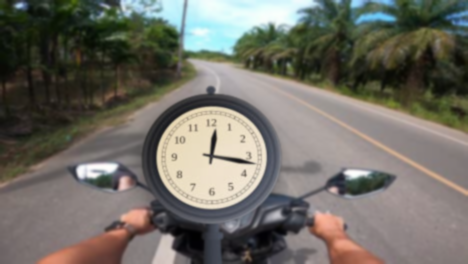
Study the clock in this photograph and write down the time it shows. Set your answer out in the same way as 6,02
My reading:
12,17
